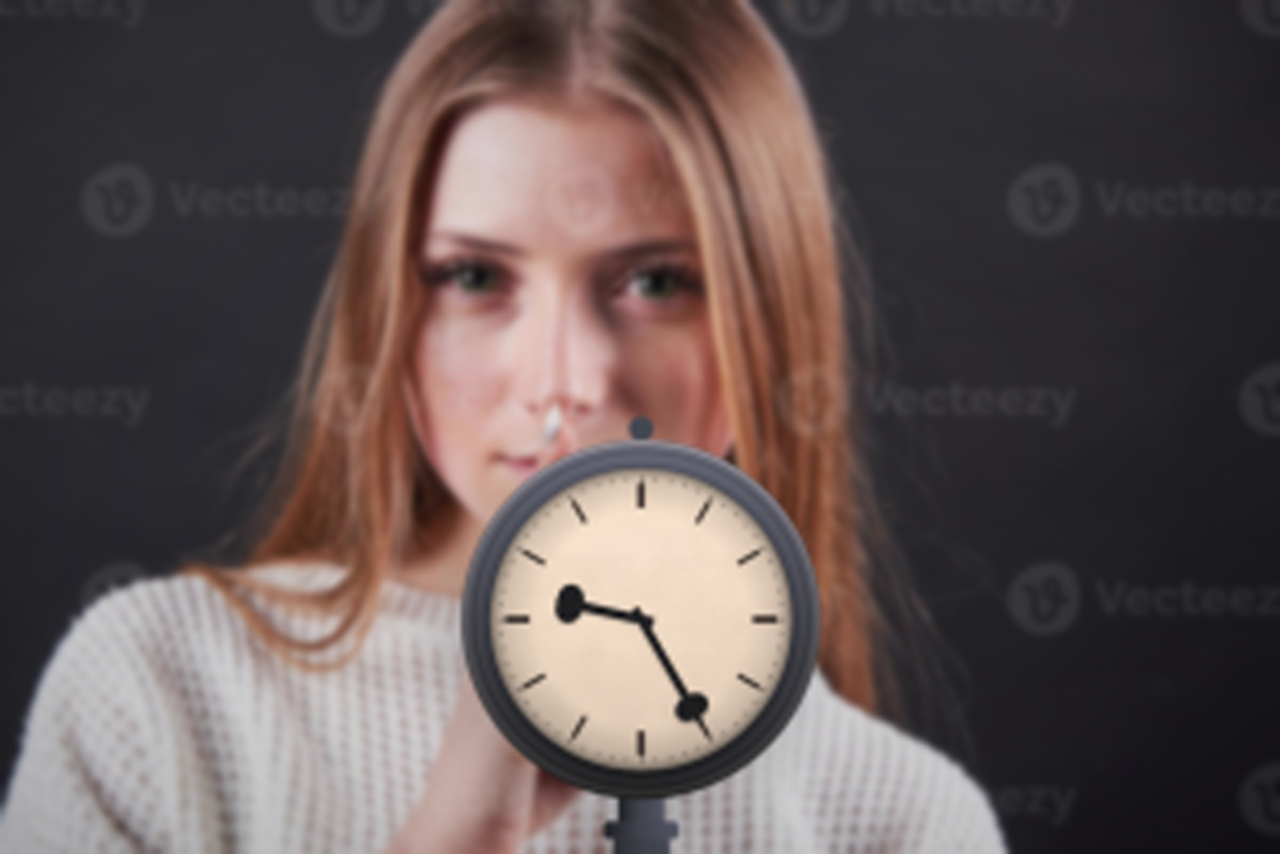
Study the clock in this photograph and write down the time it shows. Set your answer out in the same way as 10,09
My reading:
9,25
